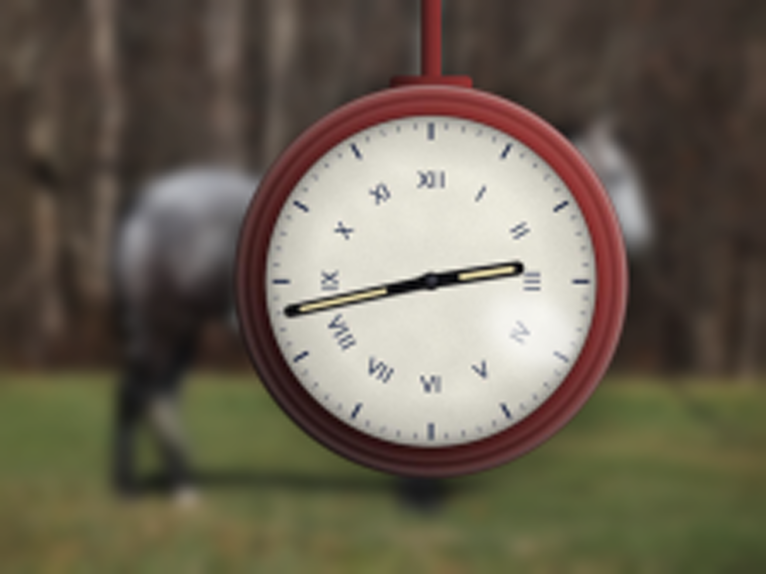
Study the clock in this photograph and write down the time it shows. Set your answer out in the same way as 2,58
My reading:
2,43
